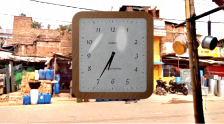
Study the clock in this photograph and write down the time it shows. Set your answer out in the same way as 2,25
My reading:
6,35
